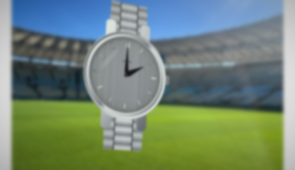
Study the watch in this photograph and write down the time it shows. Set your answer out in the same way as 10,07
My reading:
2,00
